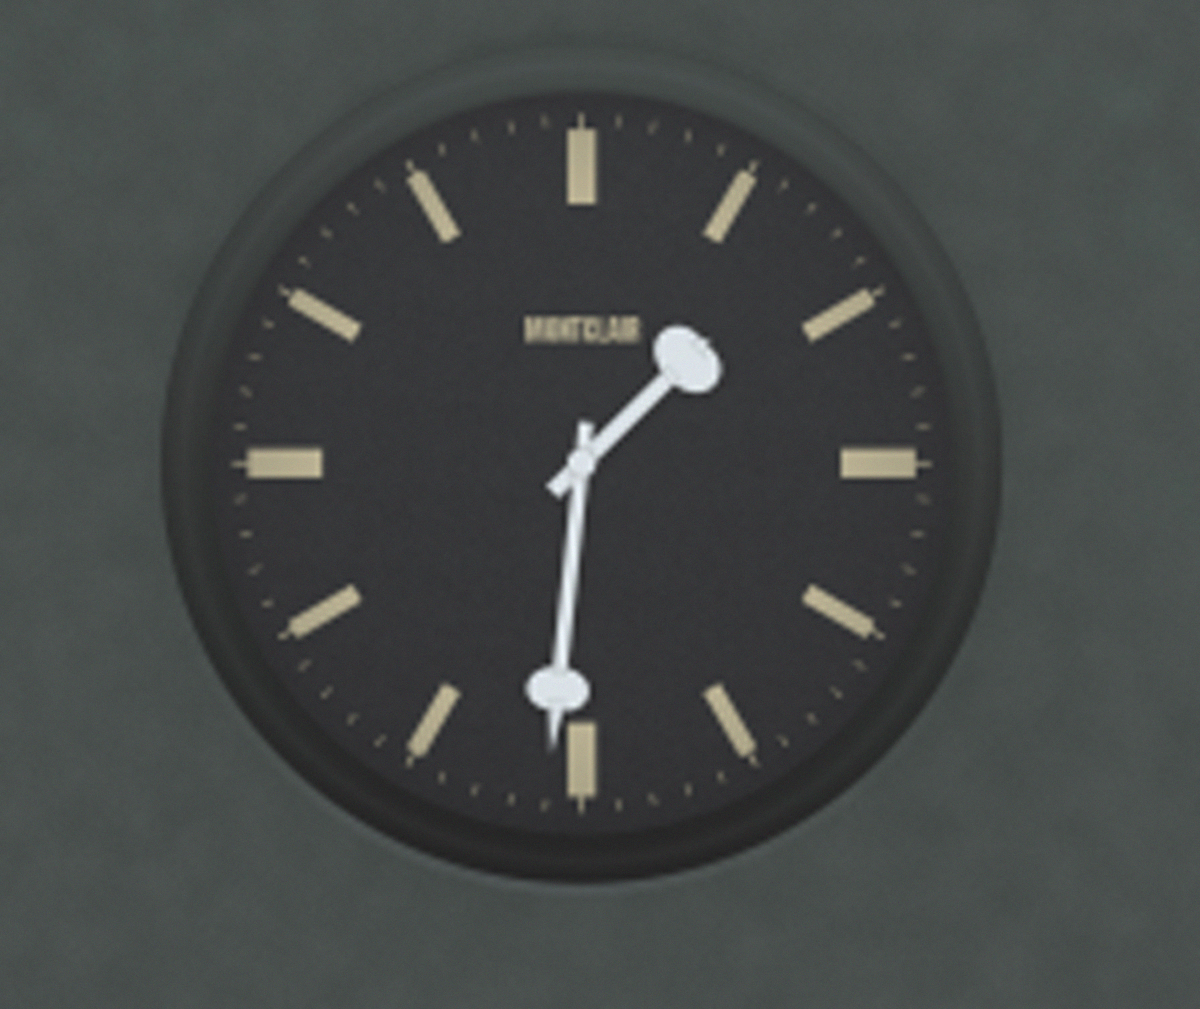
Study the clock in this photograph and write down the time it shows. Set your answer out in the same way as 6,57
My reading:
1,31
